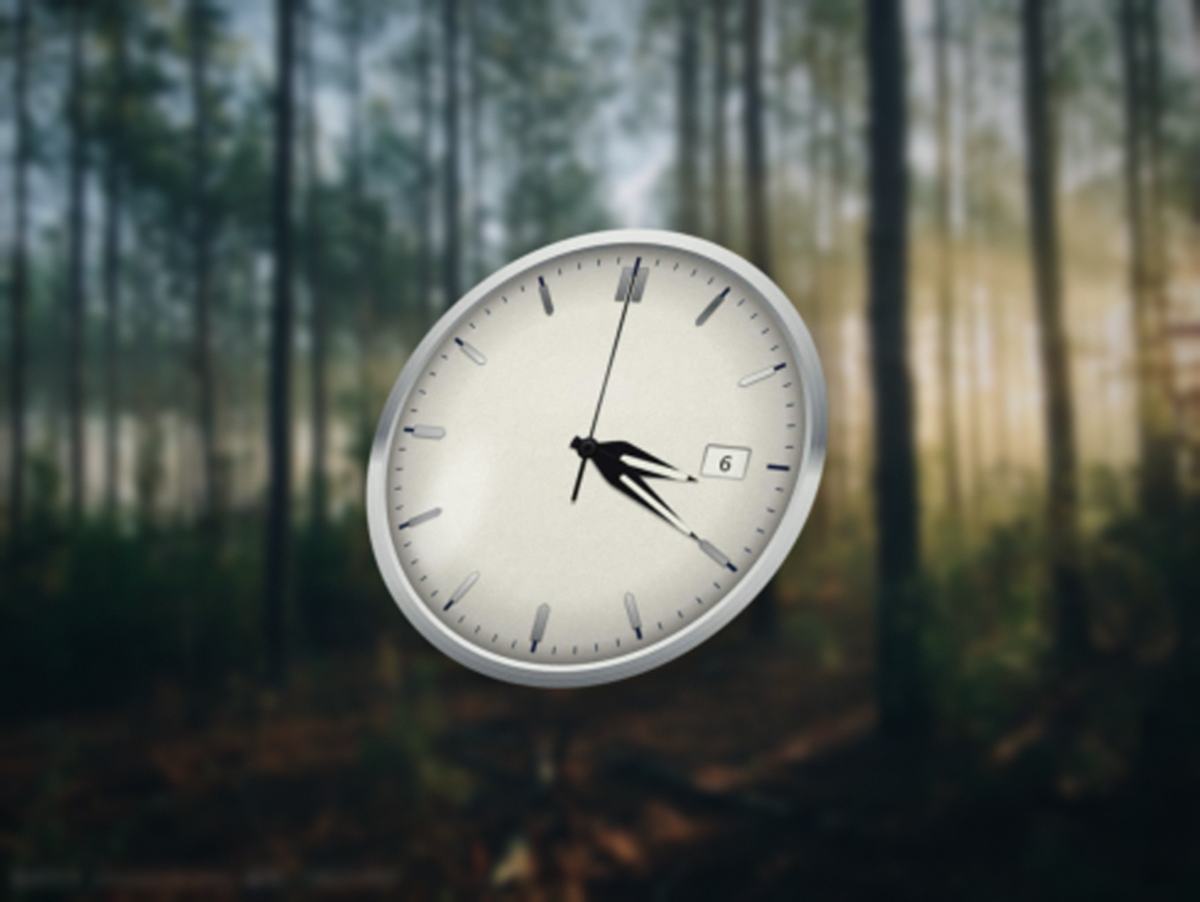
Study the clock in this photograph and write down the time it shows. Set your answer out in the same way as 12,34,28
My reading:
3,20,00
